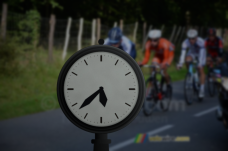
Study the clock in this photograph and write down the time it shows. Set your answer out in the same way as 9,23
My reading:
5,38
